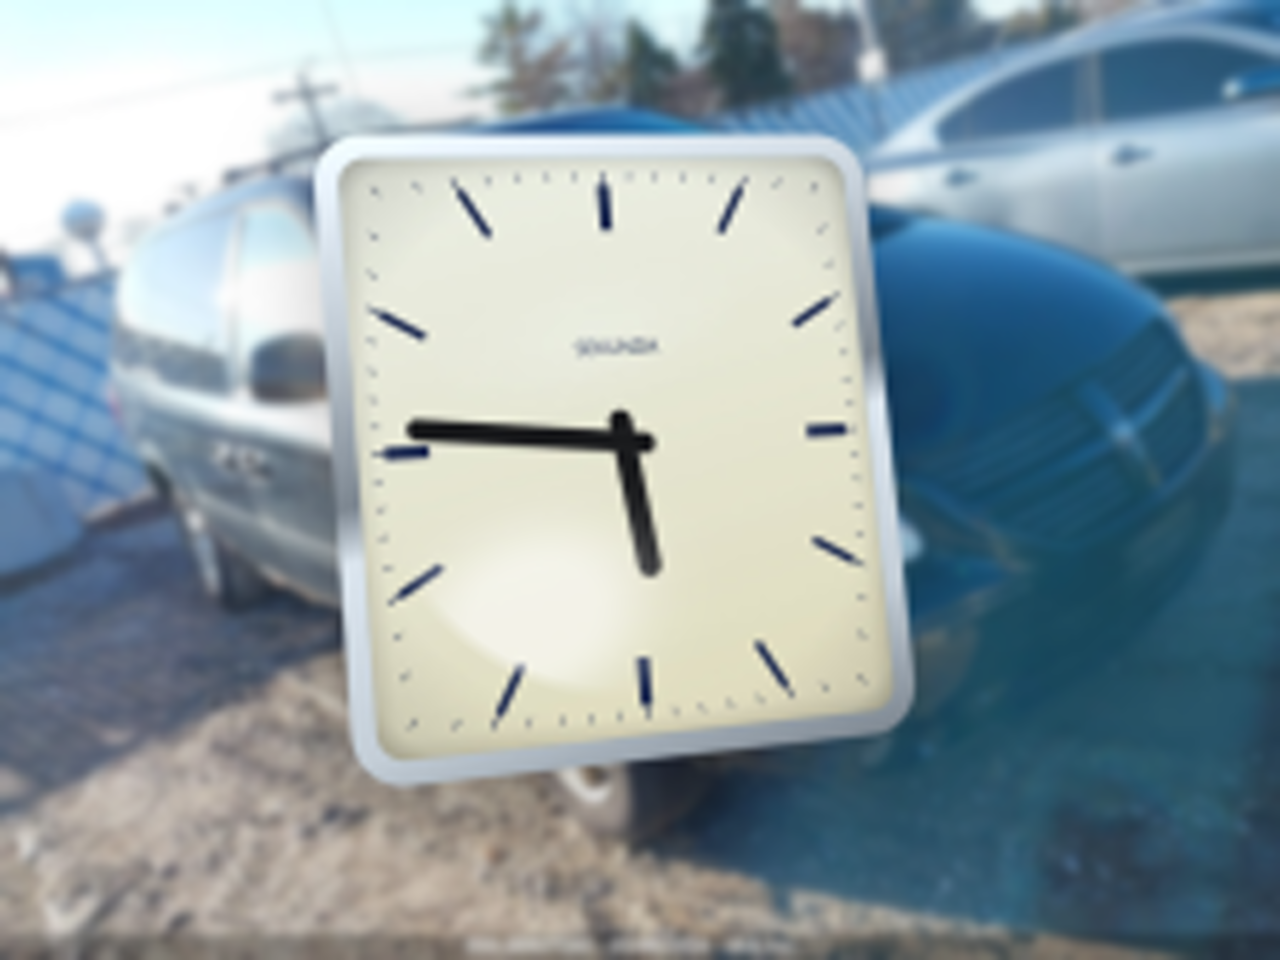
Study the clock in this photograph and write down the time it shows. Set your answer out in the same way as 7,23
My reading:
5,46
